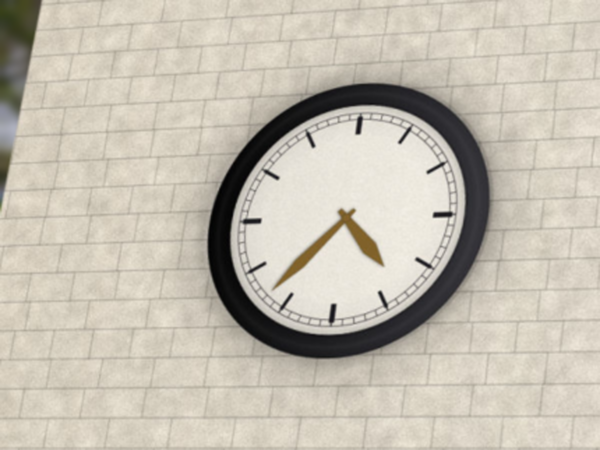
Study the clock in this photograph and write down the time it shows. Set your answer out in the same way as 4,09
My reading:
4,37
